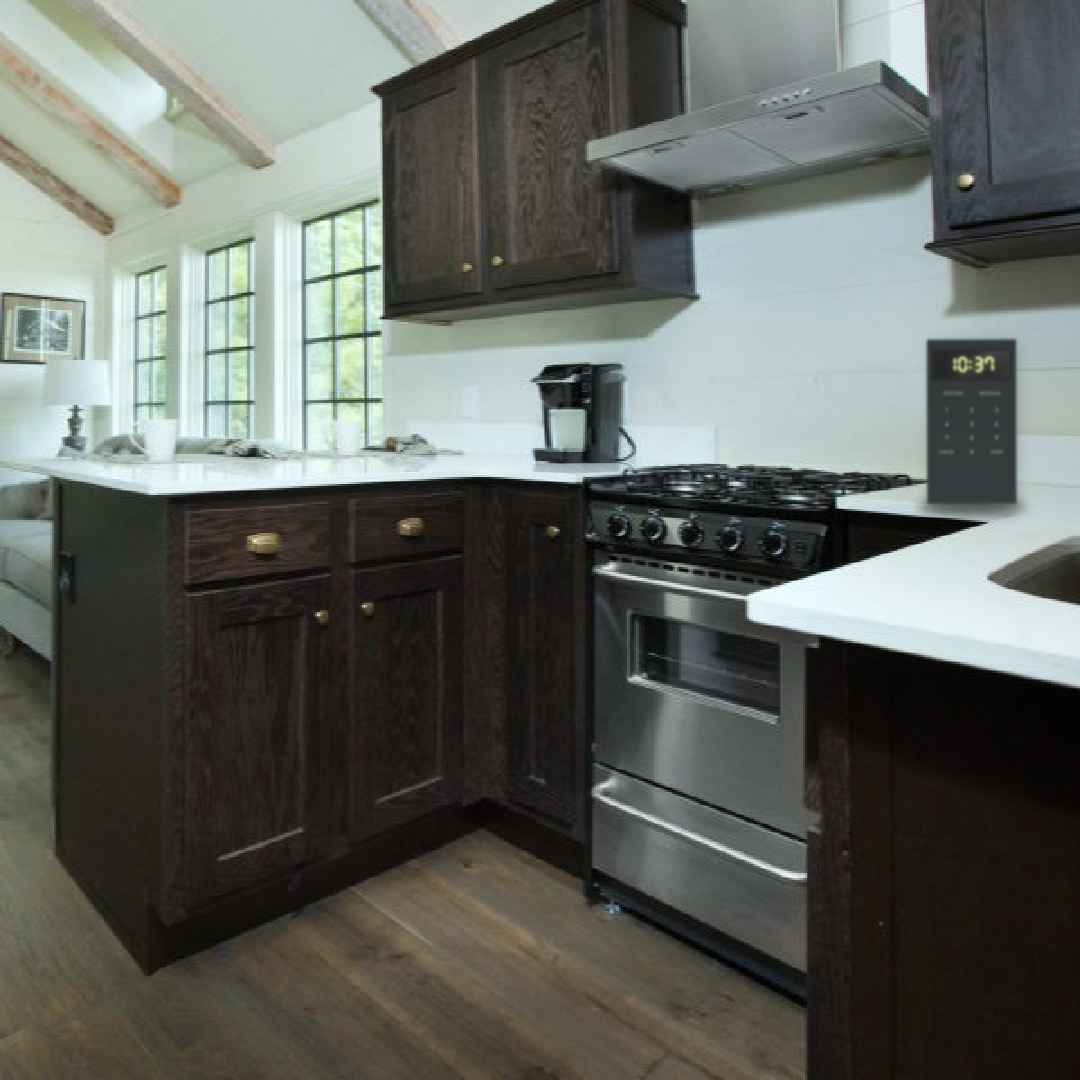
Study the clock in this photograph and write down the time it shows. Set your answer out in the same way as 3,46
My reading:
10,37
